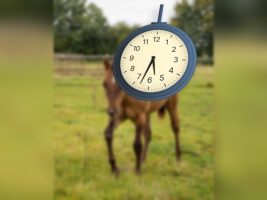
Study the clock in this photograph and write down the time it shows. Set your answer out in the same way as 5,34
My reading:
5,33
